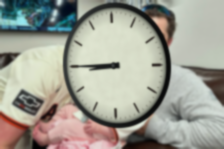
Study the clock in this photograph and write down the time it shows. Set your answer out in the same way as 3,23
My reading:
8,45
